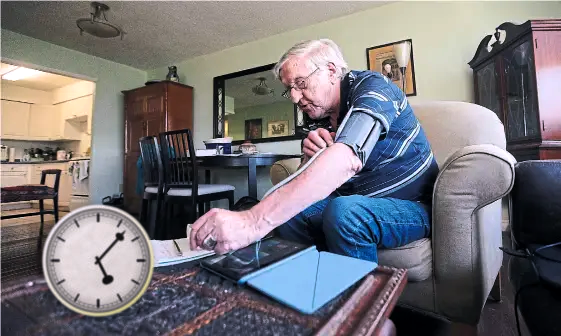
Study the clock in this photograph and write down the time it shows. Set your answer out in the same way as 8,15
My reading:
5,07
